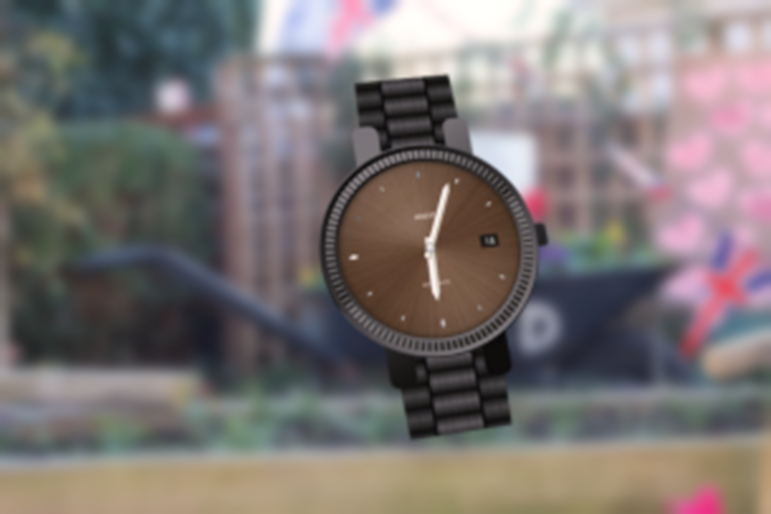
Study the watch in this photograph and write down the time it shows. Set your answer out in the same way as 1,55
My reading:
6,04
